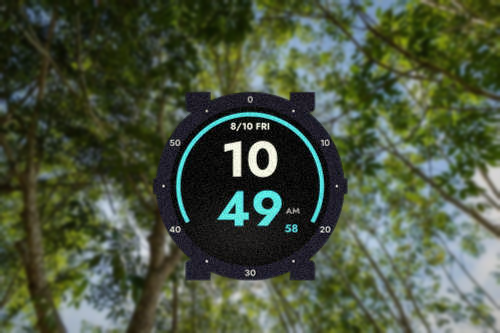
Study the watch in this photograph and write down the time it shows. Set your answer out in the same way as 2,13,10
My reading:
10,49,58
